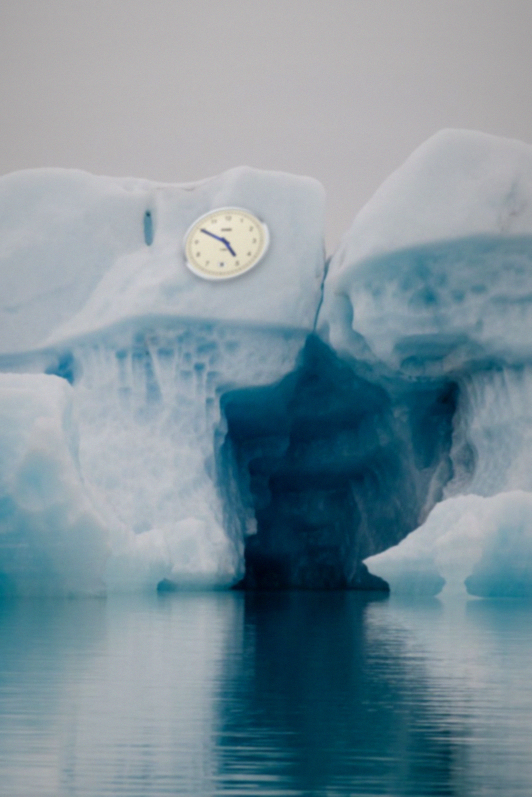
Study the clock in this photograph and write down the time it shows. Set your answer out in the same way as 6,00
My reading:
4,50
